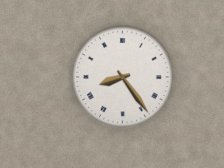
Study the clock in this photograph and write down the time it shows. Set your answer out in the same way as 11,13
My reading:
8,24
